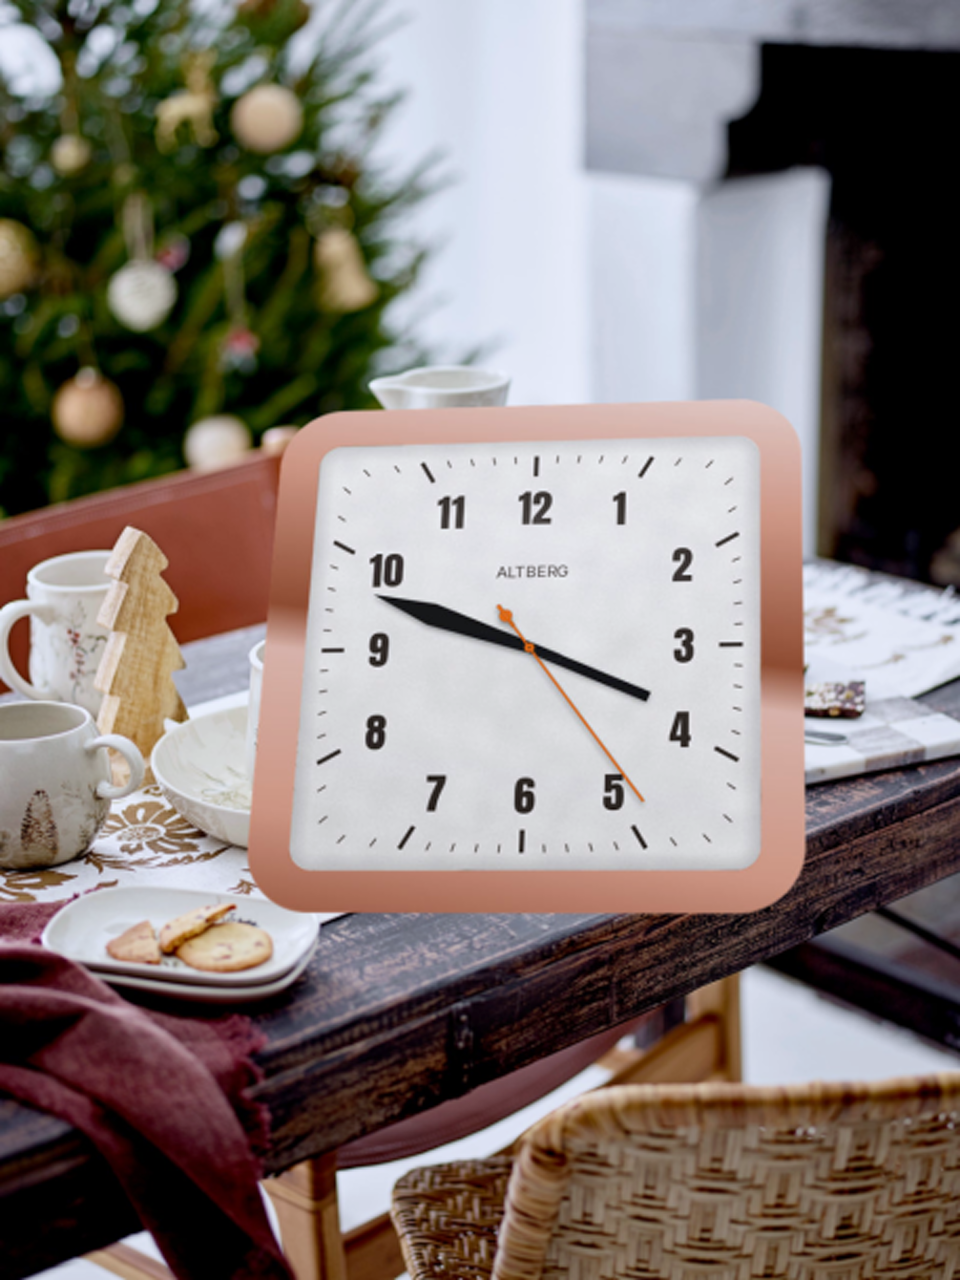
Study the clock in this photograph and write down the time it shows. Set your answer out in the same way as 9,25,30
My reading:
3,48,24
